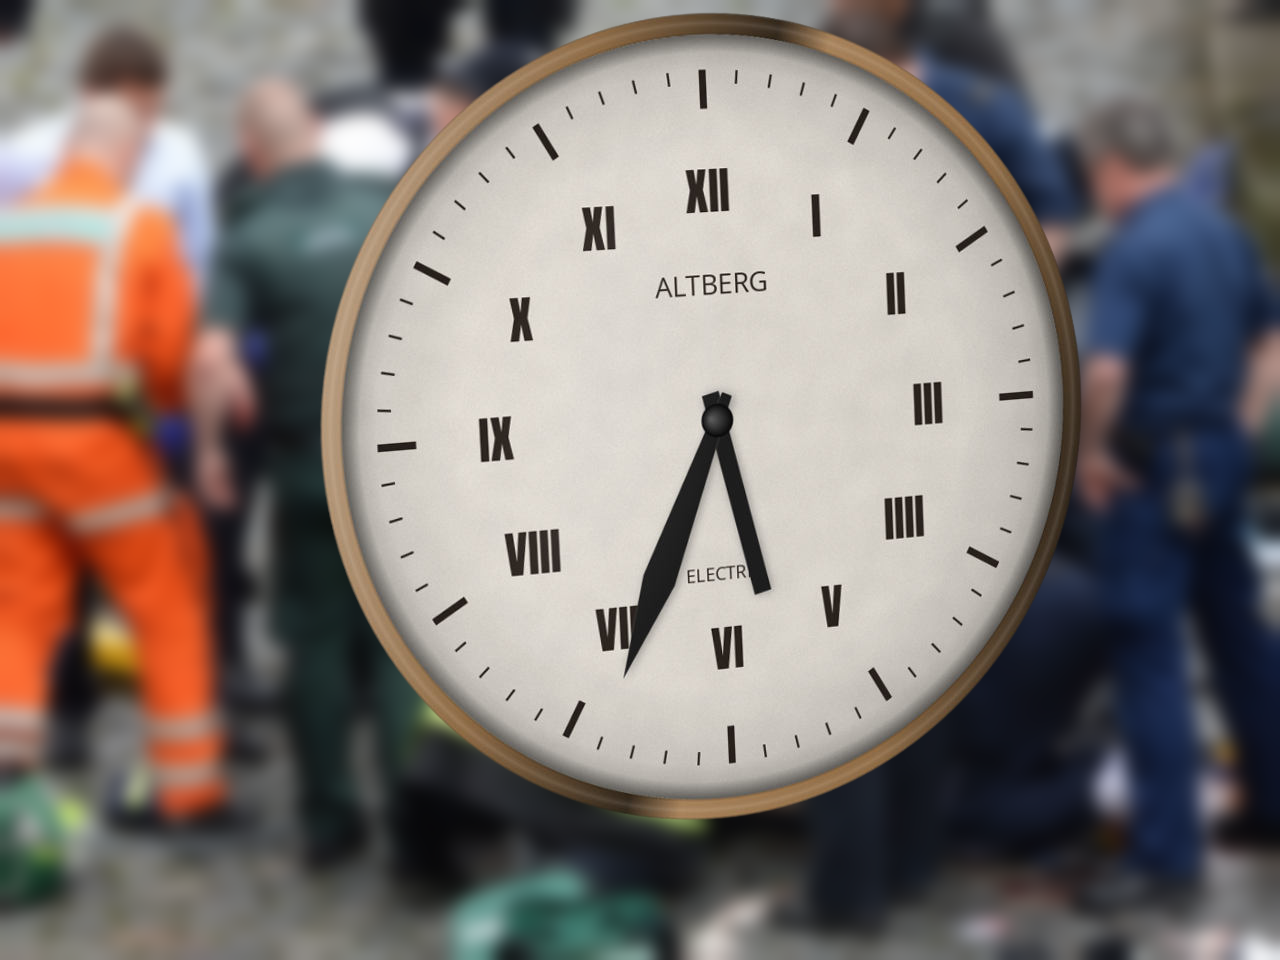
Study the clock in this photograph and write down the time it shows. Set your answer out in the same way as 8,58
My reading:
5,34
